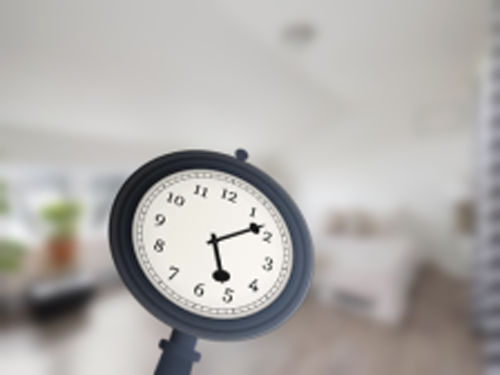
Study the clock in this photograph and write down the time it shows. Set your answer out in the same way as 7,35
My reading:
5,08
